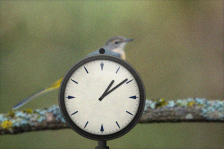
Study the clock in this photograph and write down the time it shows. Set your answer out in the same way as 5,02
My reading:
1,09
